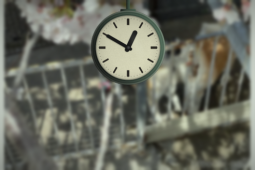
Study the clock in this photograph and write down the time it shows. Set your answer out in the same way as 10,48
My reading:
12,50
